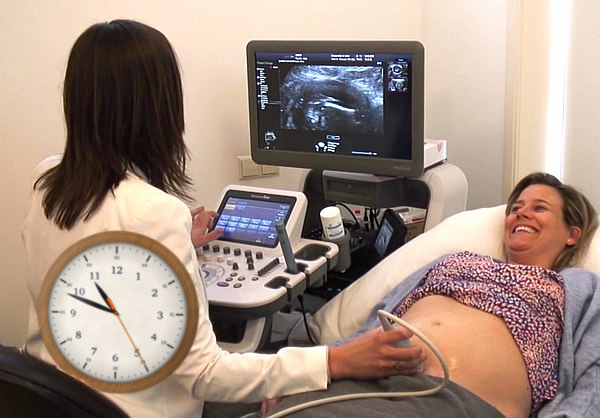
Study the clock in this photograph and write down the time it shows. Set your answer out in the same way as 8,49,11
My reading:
10,48,25
